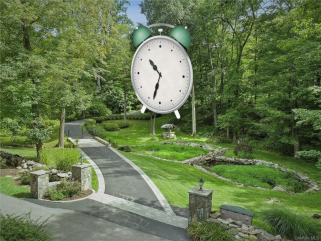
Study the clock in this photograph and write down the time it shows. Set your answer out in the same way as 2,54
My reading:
10,33
